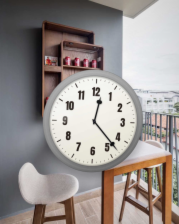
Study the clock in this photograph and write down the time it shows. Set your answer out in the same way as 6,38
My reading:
12,23
